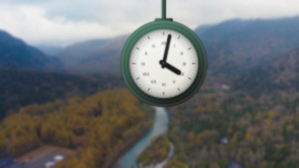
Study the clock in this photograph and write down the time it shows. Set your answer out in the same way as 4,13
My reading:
4,02
